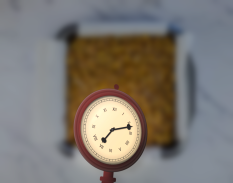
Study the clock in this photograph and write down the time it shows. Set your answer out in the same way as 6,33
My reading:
7,12
